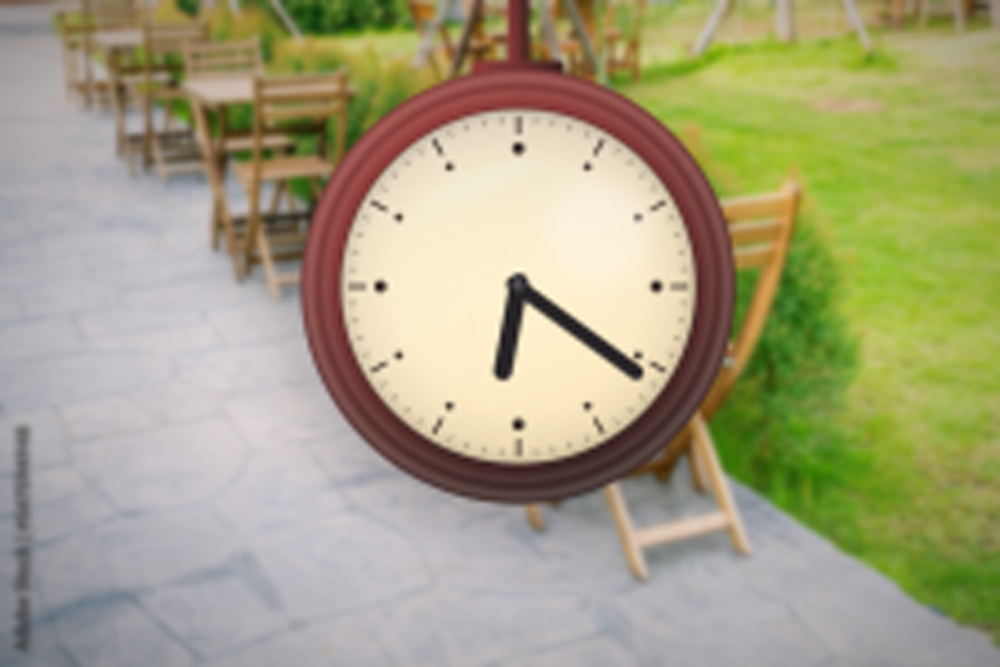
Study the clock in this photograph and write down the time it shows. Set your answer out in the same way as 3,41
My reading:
6,21
